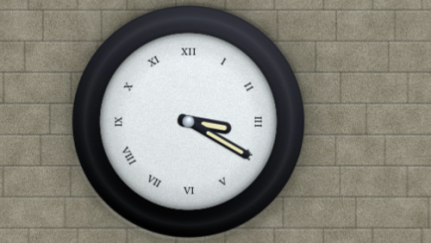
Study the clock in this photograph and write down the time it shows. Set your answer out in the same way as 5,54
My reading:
3,20
